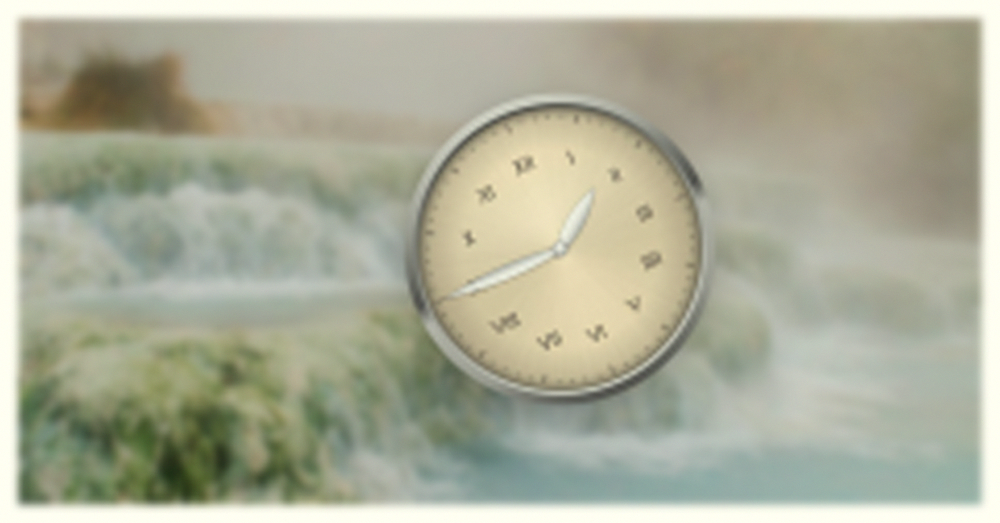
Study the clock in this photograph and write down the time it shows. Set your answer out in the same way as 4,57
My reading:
1,45
